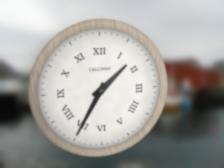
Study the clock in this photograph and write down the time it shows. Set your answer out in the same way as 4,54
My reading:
1,35
